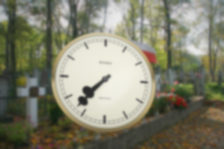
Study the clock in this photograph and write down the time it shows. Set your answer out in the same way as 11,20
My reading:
7,37
